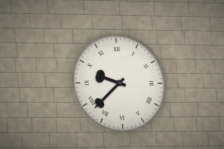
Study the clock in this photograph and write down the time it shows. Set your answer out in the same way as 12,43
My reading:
9,38
